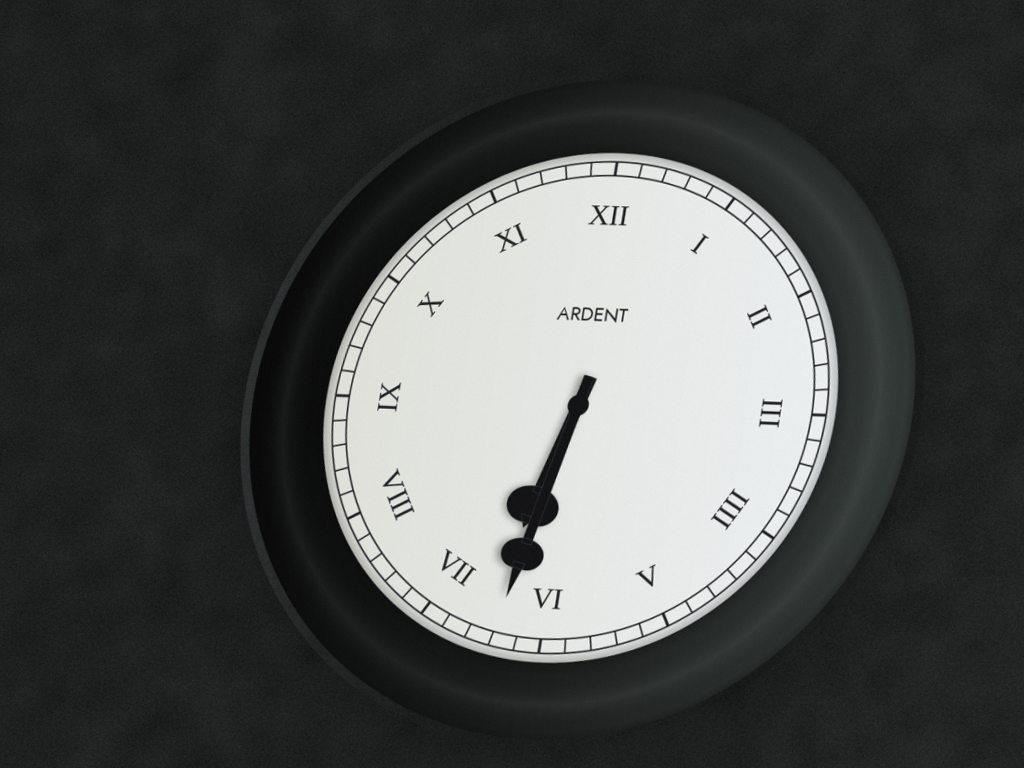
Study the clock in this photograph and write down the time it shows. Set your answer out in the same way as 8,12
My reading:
6,32
